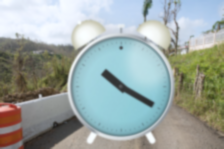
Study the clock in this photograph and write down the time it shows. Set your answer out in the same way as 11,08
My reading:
10,20
